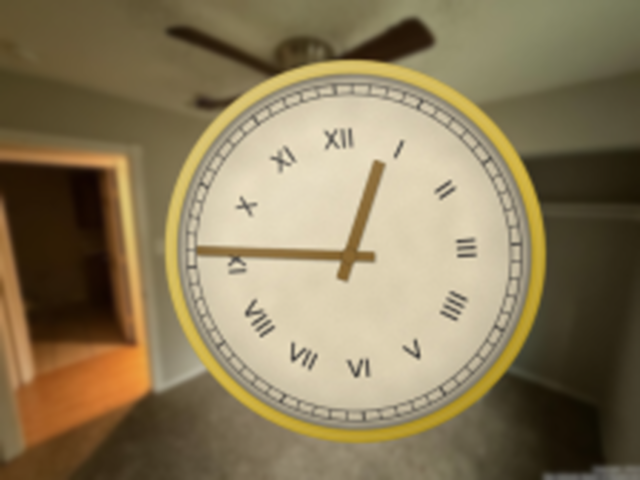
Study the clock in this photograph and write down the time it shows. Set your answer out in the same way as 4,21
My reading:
12,46
